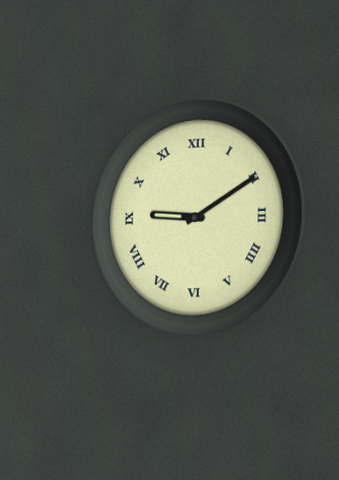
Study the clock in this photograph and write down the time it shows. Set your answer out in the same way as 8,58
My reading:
9,10
